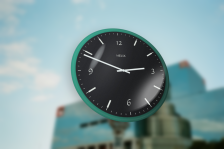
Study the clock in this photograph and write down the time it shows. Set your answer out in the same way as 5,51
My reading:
2,49
